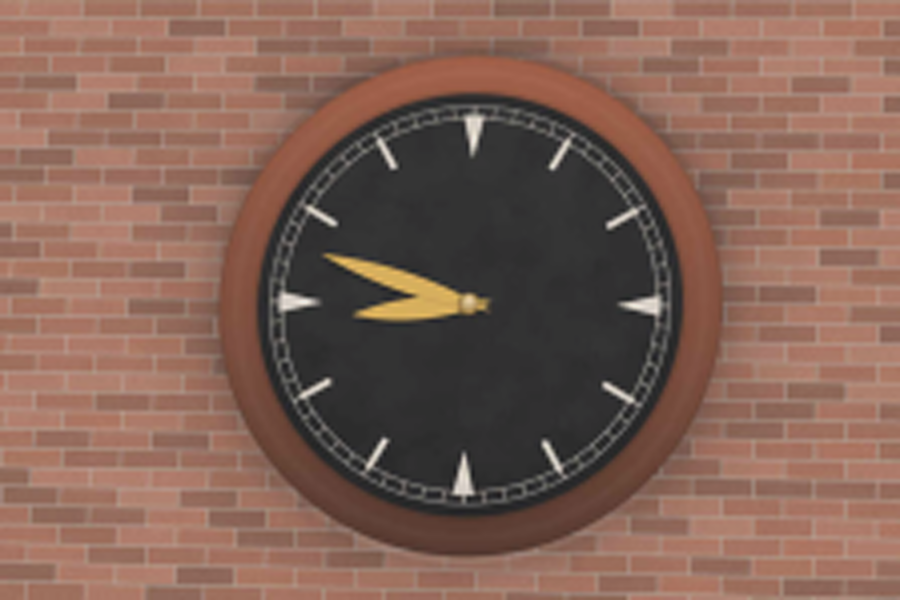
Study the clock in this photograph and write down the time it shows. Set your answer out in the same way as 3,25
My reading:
8,48
